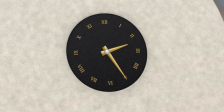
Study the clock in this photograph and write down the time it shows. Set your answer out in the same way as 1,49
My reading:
2,25
